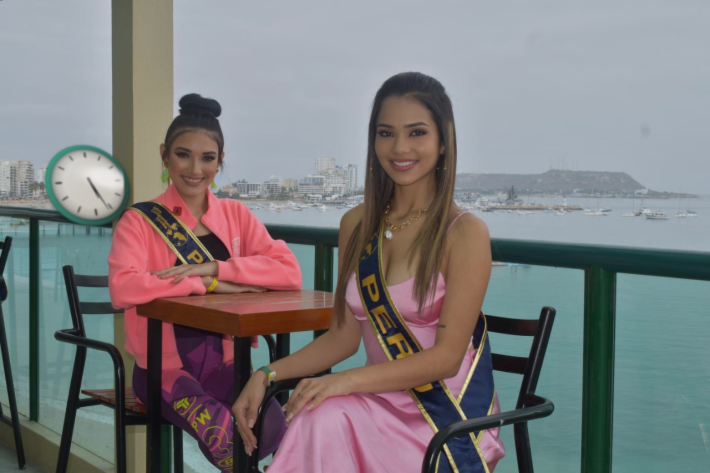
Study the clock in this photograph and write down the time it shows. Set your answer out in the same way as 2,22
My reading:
5,26
